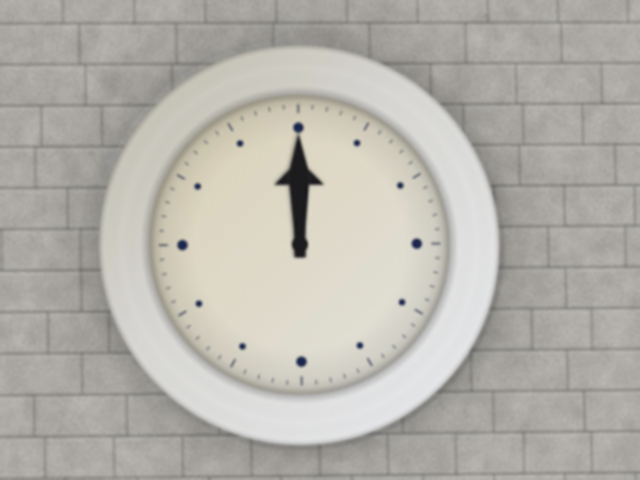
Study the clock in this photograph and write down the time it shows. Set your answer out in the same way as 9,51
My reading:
12,00
